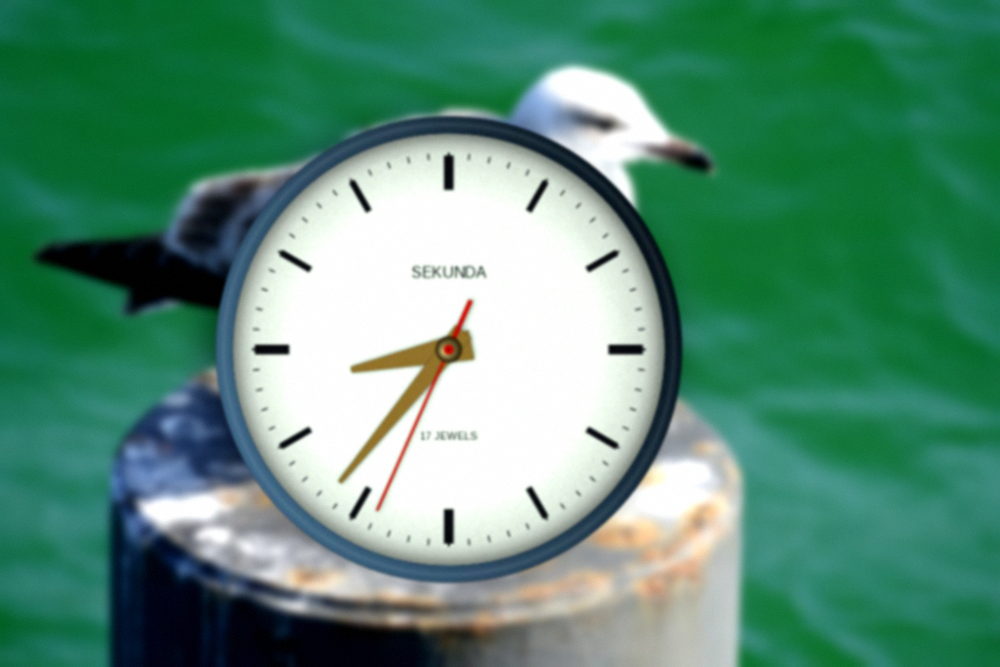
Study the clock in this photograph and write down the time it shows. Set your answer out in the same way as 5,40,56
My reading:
8,36,34
